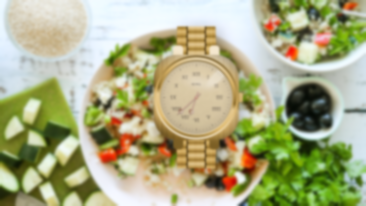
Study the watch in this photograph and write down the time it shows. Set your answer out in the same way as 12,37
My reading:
6,38
